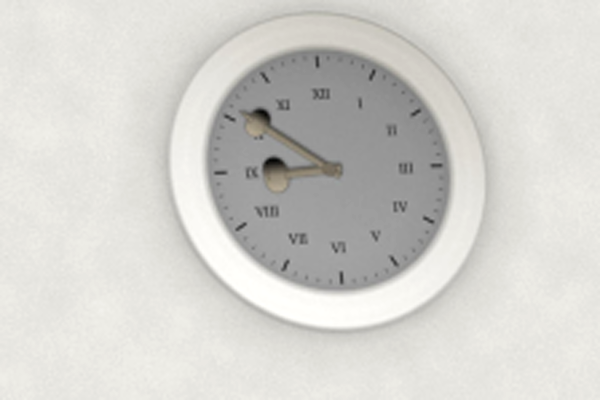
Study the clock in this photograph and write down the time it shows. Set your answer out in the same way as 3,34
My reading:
8,51
